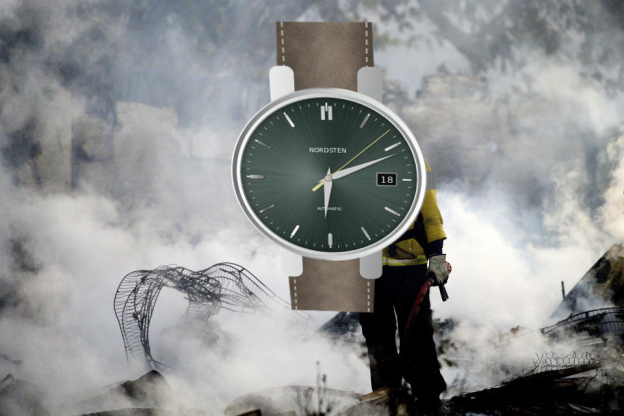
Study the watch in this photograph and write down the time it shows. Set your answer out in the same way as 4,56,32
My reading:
6,11,08
